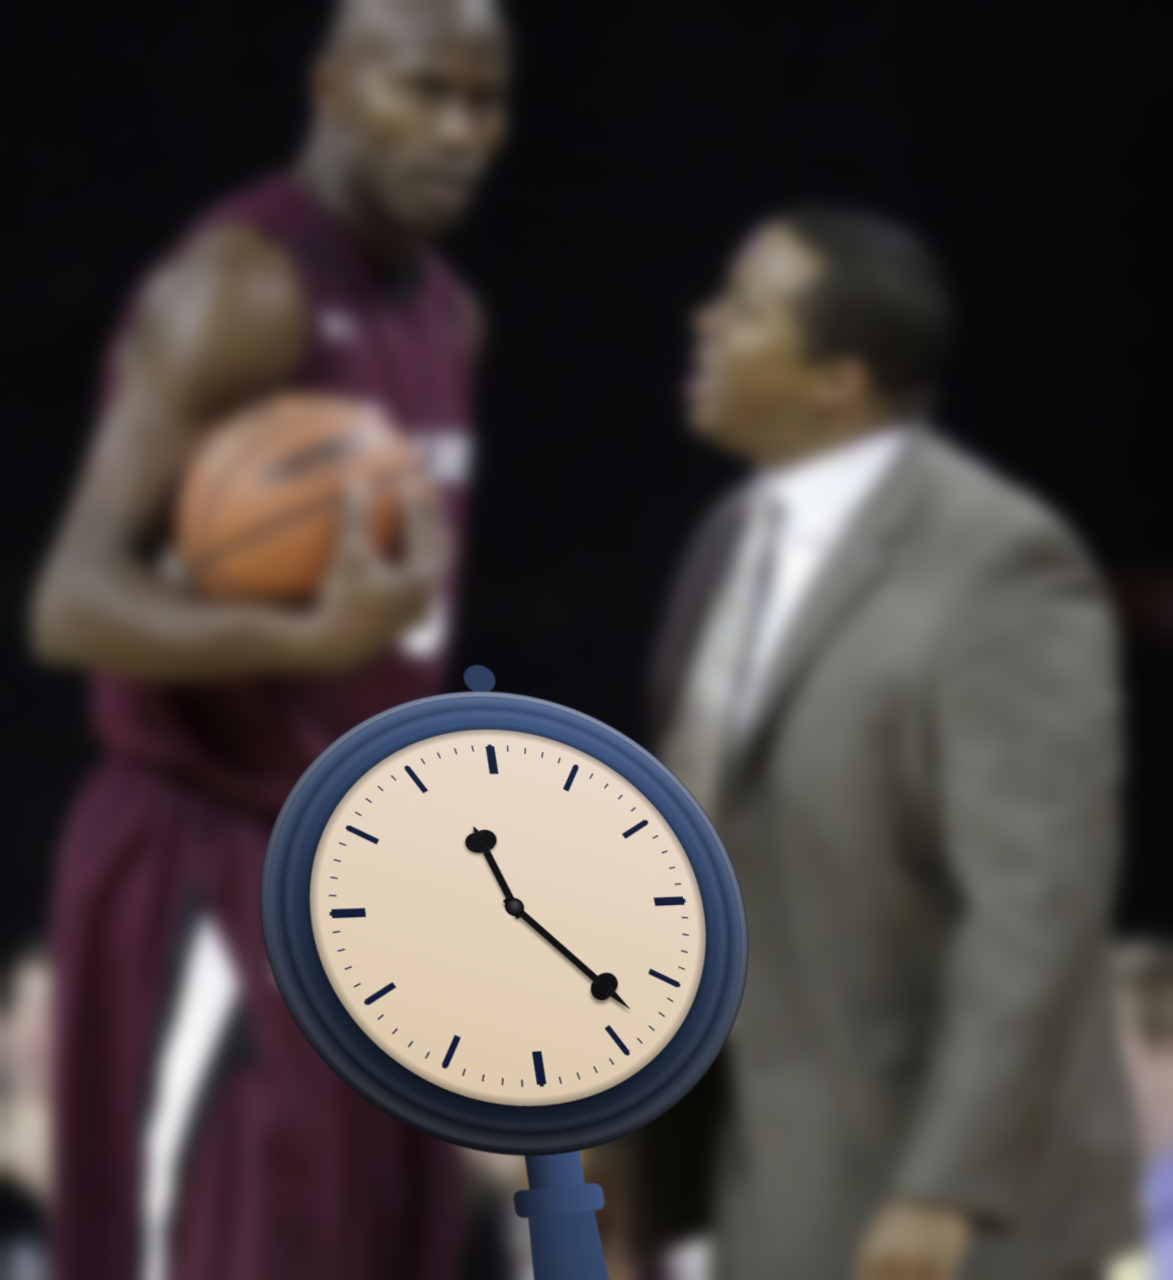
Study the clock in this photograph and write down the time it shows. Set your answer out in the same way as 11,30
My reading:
11,23
